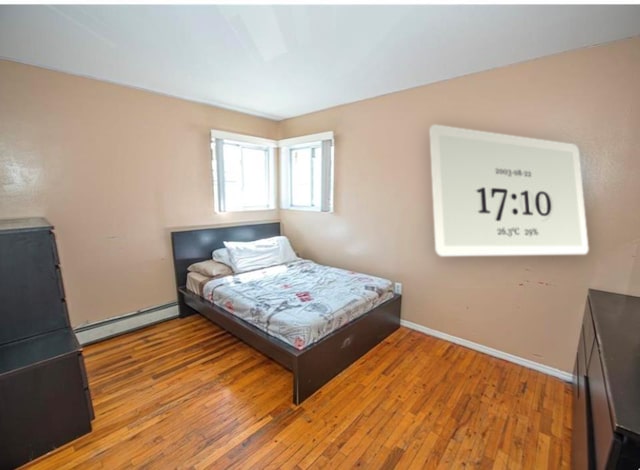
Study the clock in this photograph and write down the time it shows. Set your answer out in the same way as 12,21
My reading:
17,10
